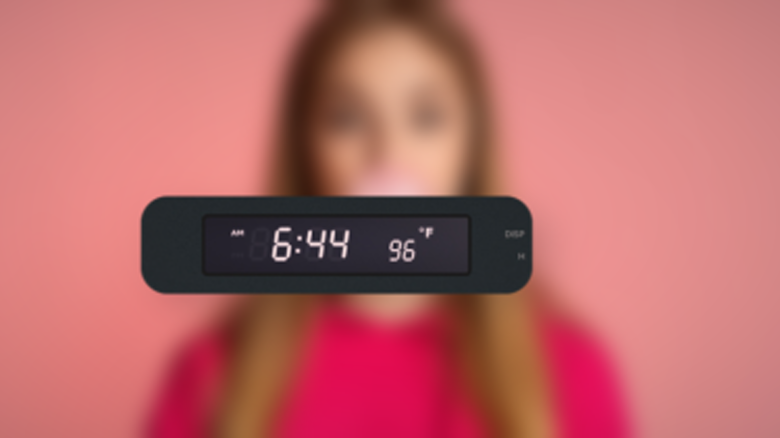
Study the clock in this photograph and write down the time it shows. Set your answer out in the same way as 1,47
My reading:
6,44
